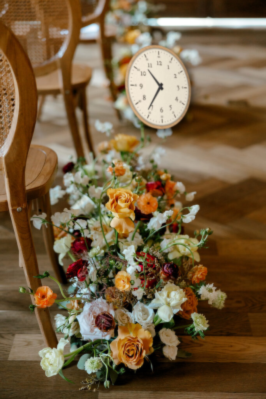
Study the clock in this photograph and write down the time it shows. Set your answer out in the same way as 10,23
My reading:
10,36
